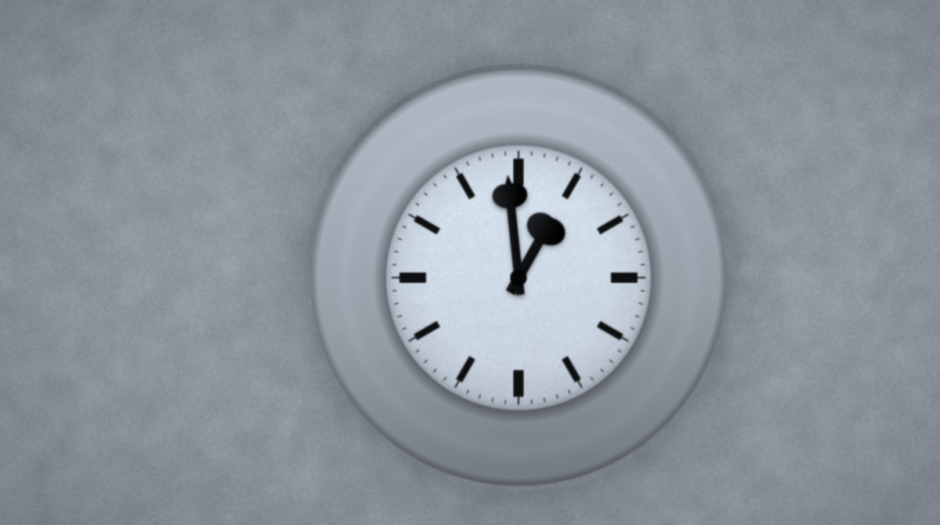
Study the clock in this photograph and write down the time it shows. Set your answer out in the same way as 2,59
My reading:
12,59
